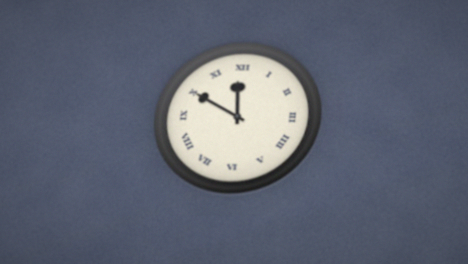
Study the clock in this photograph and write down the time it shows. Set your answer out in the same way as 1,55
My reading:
11,50
